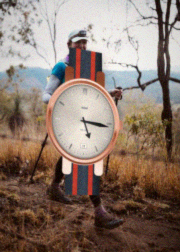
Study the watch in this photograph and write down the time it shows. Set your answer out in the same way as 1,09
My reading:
5,16
